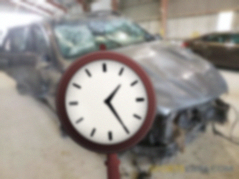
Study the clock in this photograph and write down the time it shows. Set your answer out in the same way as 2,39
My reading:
1,25
